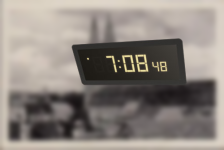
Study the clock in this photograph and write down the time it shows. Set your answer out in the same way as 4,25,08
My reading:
7,08,48
